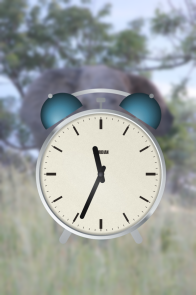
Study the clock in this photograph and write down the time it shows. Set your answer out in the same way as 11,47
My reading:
11,34
